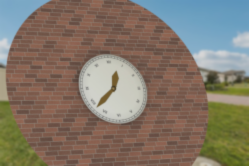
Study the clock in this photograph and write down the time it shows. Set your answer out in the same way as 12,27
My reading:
12,38
